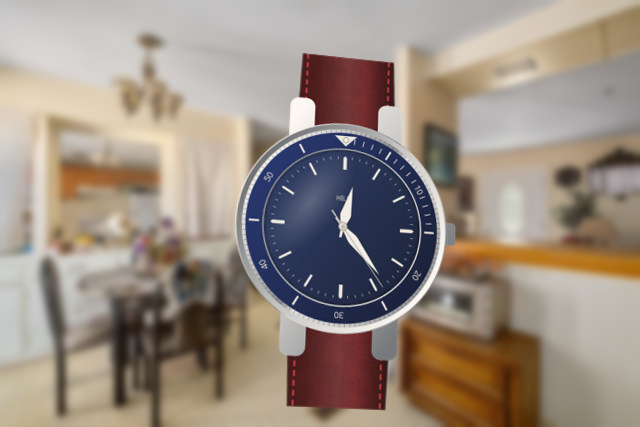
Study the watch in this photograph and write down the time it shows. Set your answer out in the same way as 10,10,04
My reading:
12,23,24
